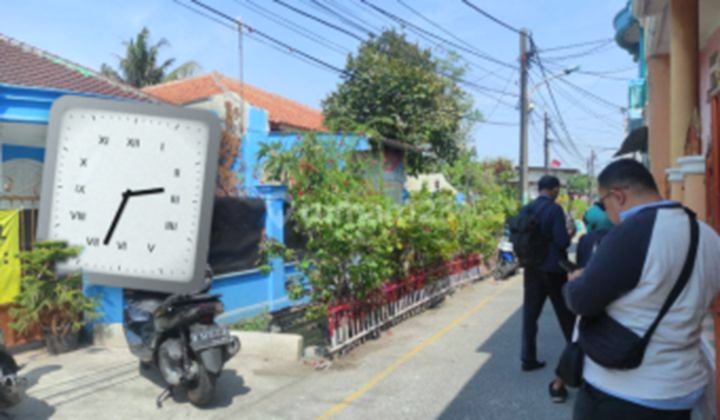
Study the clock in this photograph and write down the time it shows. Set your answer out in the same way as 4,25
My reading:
2,33
